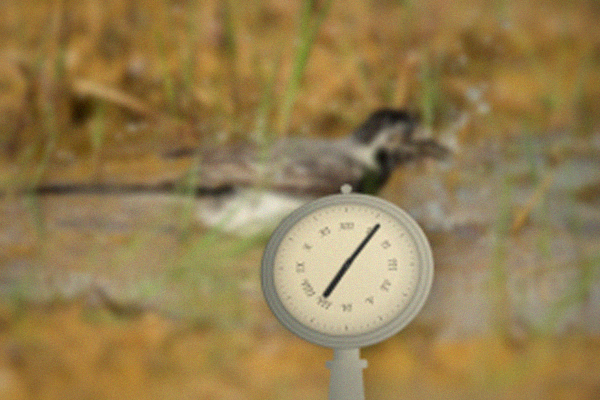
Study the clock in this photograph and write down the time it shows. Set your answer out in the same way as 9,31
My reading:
7,06
